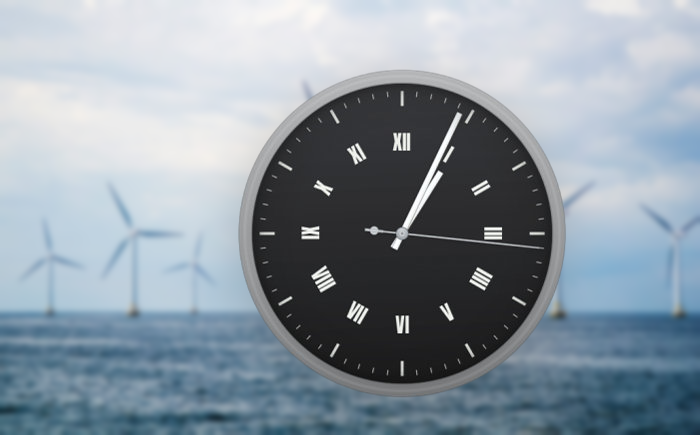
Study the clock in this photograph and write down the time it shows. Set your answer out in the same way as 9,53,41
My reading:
1,04,16
